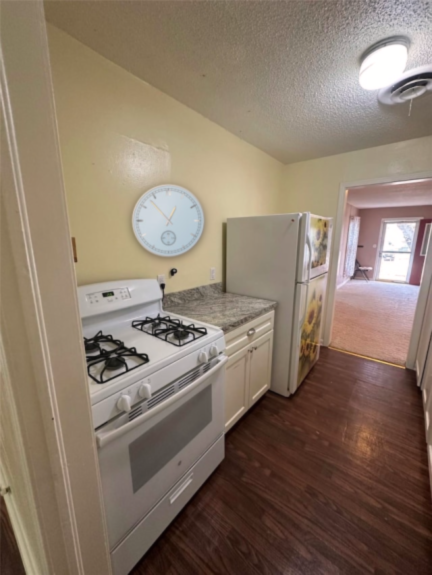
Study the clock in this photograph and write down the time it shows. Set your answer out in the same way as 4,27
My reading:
12,53
